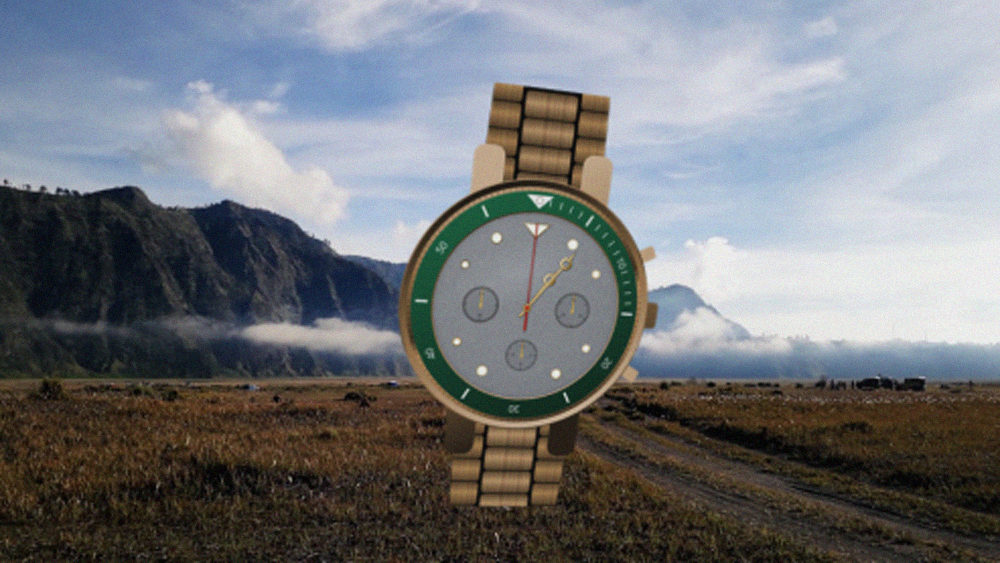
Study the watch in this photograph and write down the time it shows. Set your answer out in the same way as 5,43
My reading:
1,06
